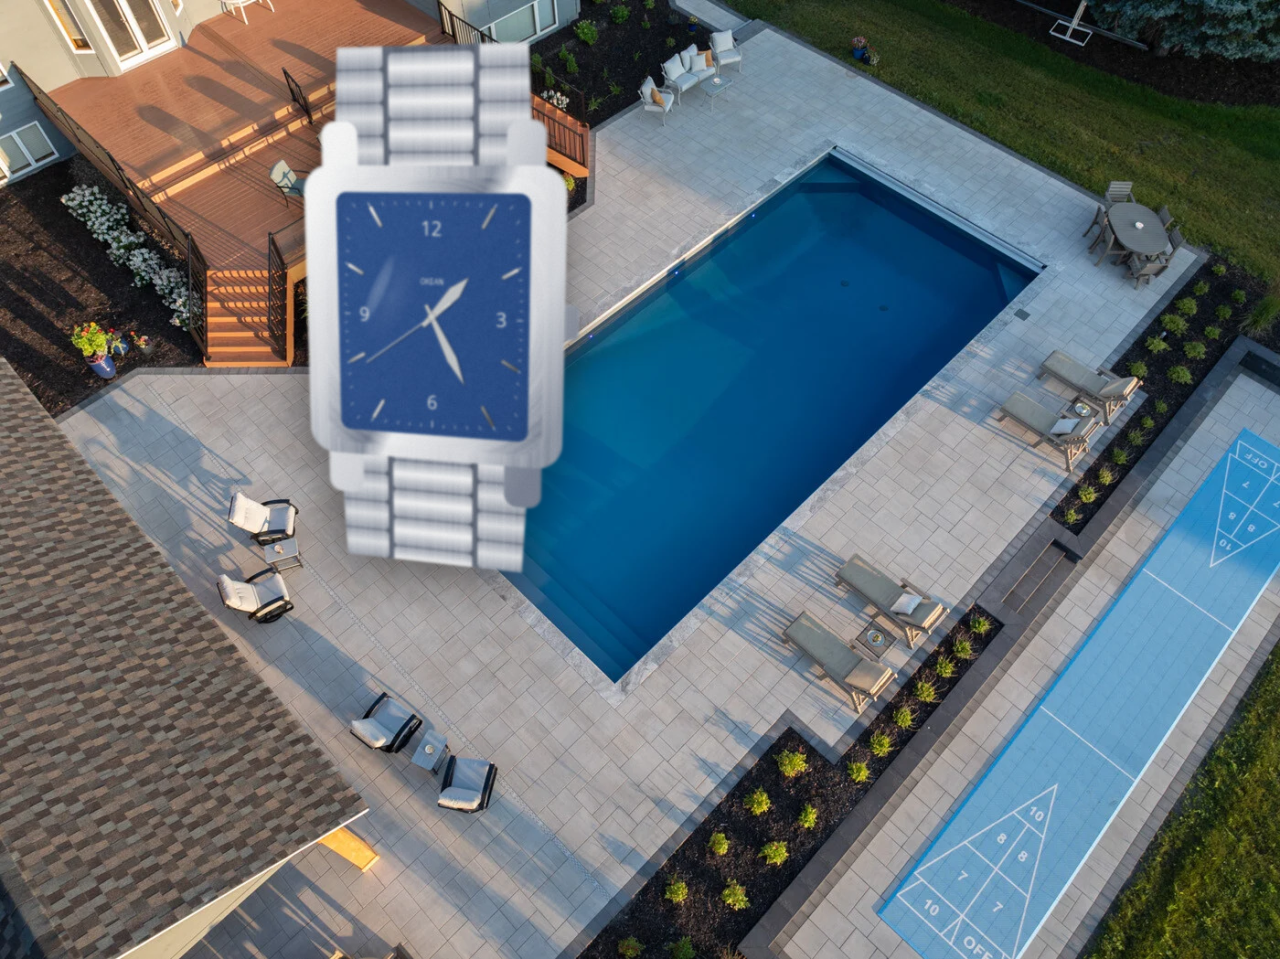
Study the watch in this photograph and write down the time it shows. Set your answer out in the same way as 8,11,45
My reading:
1,25,39
